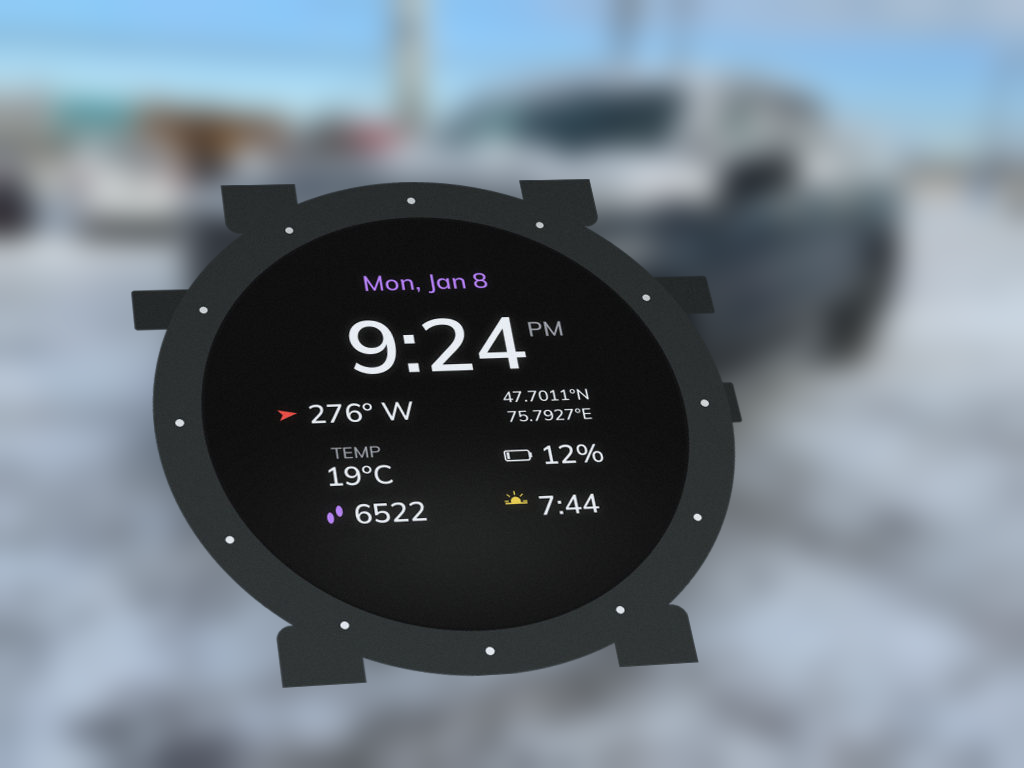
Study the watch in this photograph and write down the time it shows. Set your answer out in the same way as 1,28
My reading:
9,24
